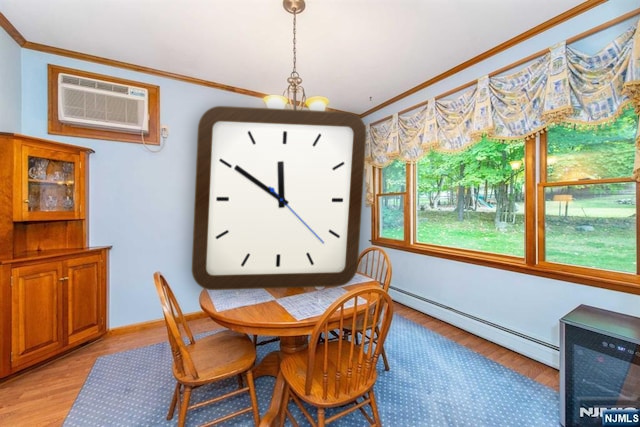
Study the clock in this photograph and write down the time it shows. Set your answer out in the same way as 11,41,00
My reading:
11,50,22
